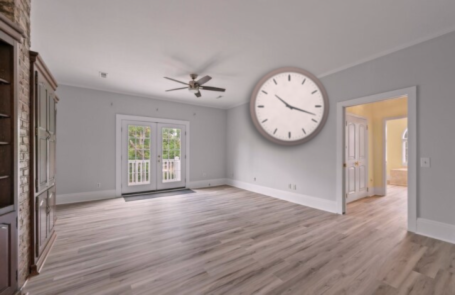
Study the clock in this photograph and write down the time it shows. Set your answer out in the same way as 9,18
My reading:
10,18
